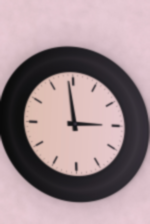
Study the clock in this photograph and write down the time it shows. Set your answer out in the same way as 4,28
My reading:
2,59
